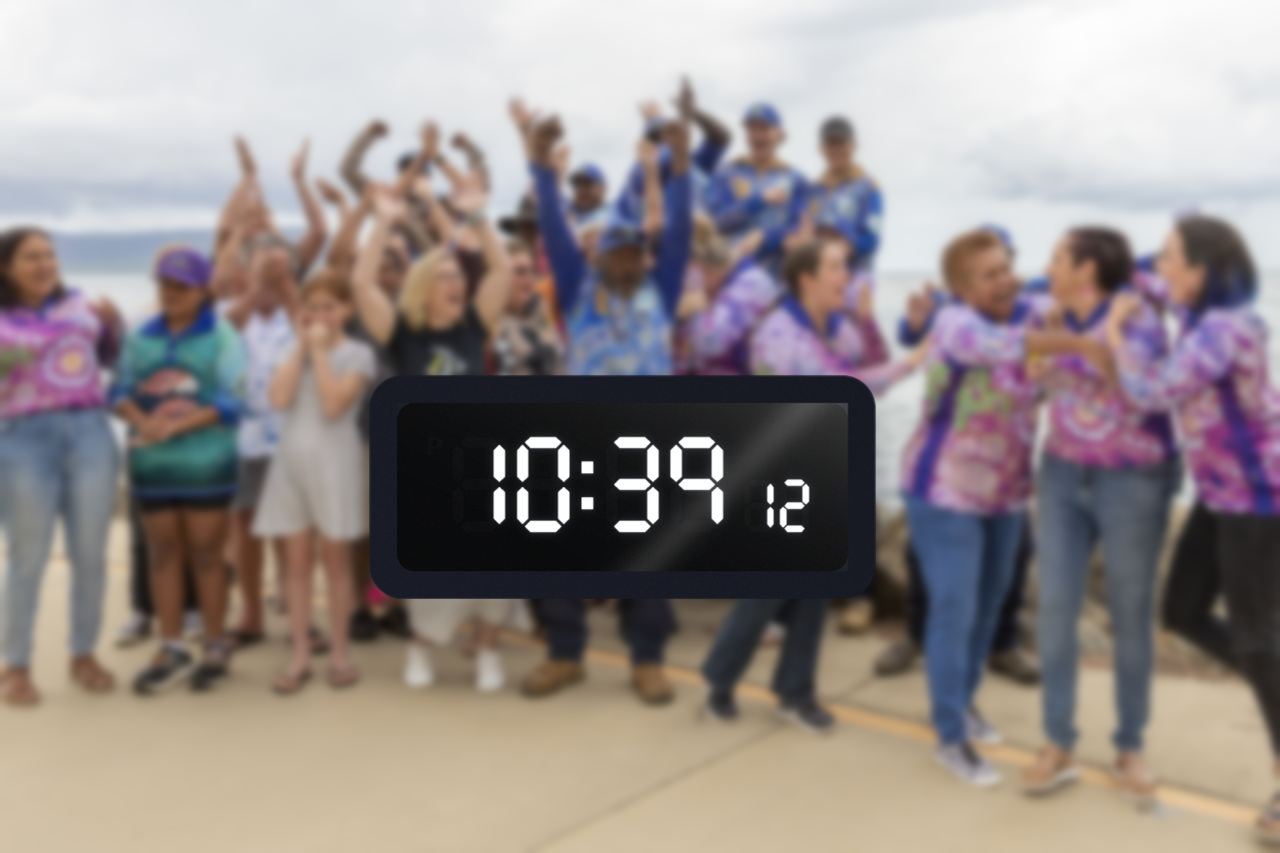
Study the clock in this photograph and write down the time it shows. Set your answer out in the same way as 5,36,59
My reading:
10,39,12
